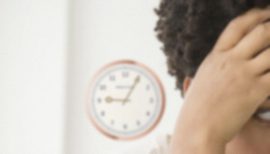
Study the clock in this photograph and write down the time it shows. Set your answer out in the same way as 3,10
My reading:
9,05
